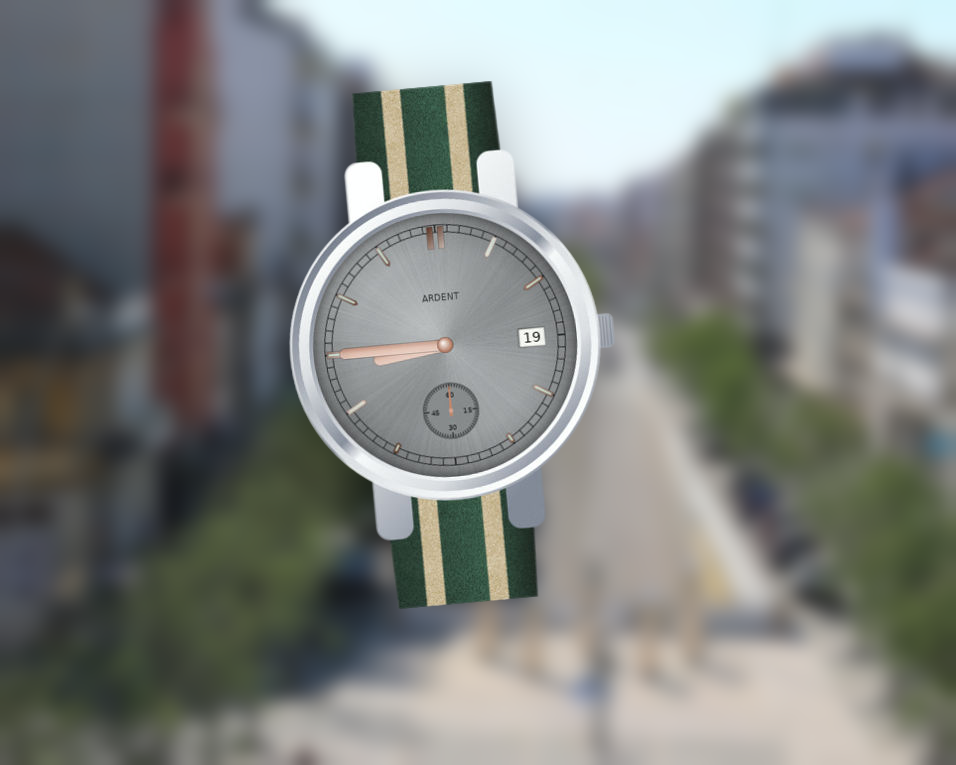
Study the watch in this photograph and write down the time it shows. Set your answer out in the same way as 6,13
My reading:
8,45
